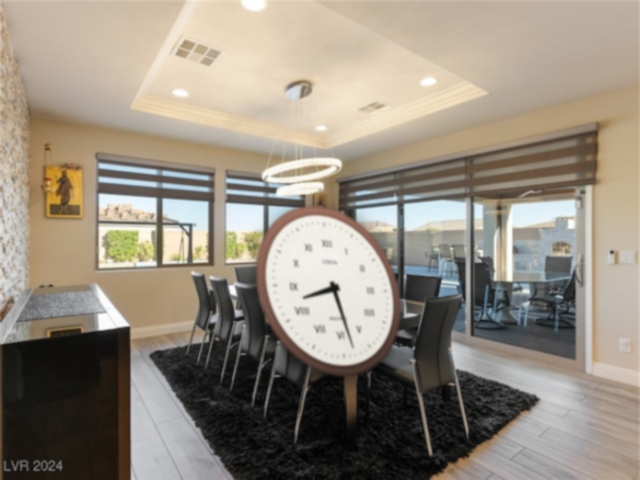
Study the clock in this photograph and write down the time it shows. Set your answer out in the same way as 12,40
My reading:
8,28
